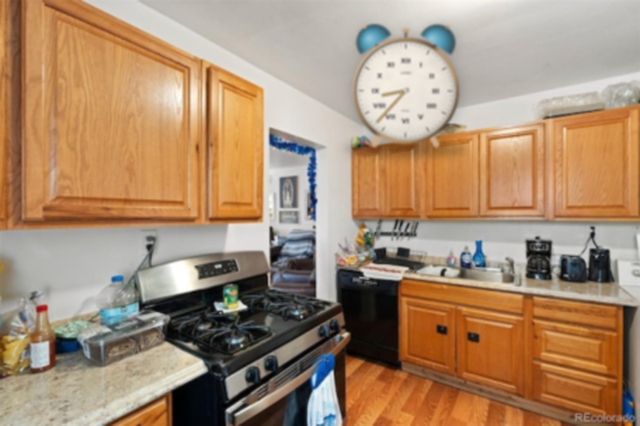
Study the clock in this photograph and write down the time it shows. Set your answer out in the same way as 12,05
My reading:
8,37
